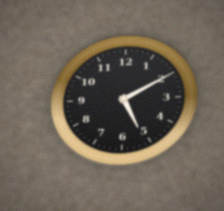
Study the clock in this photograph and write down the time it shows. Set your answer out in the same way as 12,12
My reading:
5,10
